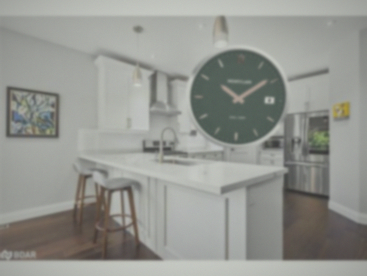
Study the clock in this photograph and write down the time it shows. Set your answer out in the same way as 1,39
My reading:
10,09
